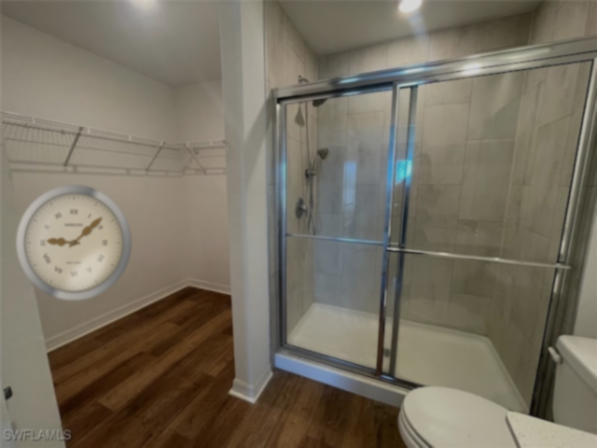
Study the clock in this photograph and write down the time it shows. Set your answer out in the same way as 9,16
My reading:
9,08
